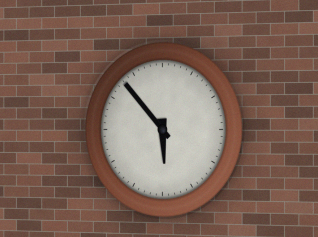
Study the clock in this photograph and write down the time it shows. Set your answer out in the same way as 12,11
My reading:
5,53
